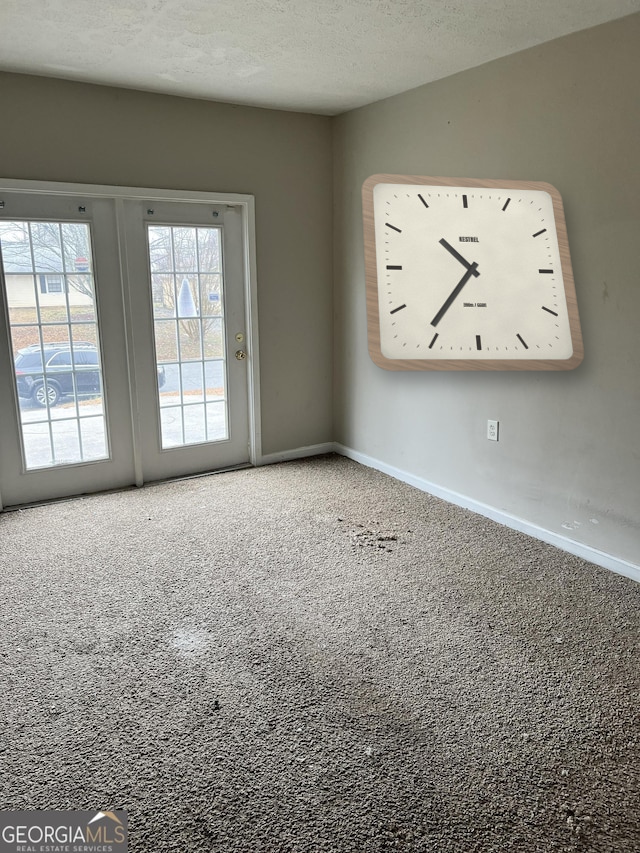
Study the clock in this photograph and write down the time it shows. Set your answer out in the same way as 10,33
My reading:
10,36
